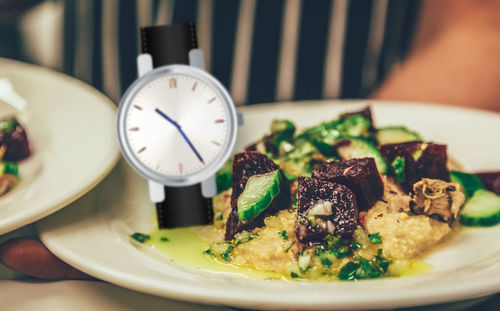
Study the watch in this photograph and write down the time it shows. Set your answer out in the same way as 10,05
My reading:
10,25
